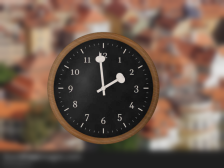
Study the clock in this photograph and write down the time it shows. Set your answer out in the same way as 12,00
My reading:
1,59
